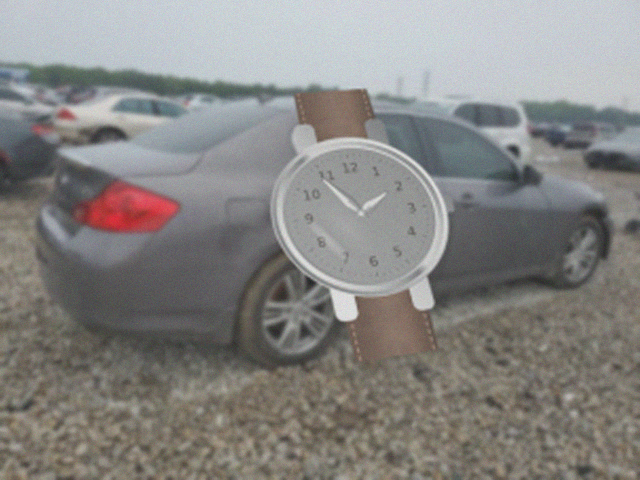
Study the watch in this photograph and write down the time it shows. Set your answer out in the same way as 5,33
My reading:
1,54
